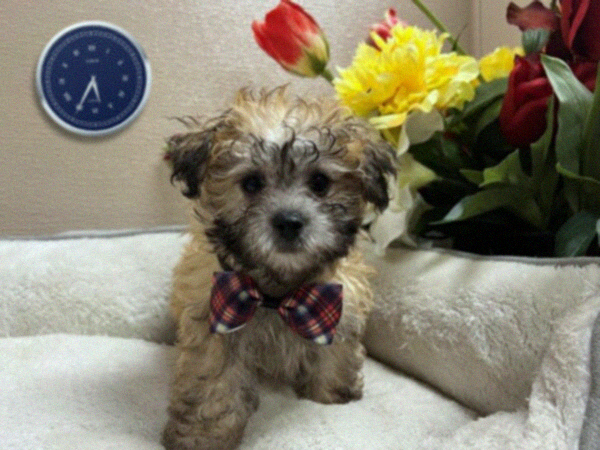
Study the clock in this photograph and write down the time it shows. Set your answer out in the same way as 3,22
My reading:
5,35
